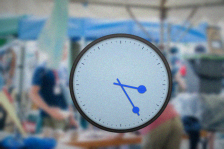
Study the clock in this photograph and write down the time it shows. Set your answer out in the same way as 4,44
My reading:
3,25
